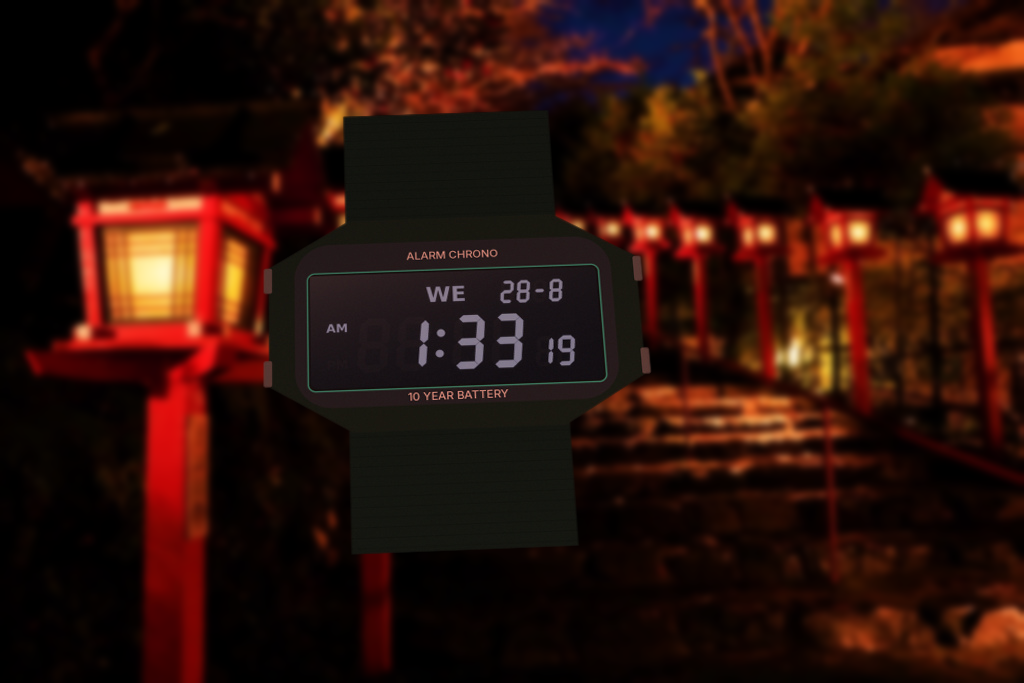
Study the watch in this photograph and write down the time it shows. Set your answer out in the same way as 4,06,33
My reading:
1,33,19
